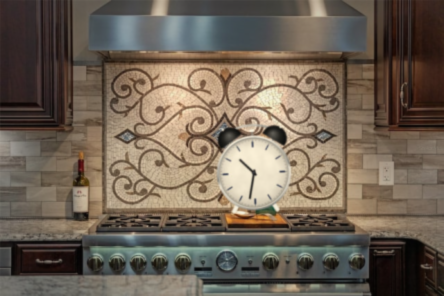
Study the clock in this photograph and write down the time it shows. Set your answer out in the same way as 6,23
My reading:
10,32
